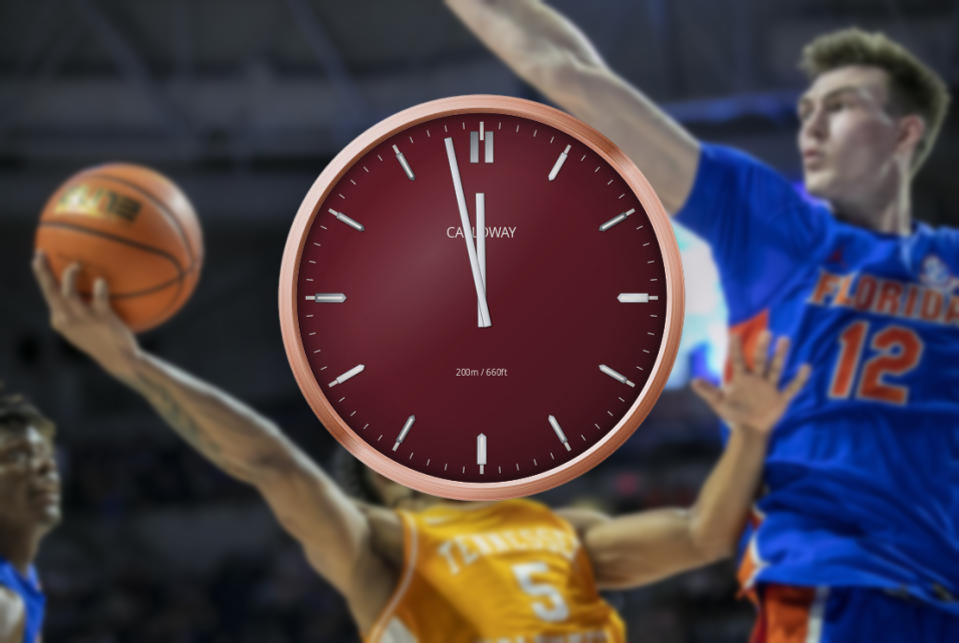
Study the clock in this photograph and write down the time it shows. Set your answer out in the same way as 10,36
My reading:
11,58
